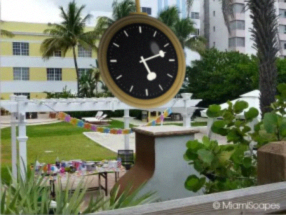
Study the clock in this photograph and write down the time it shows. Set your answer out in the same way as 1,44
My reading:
5,12
